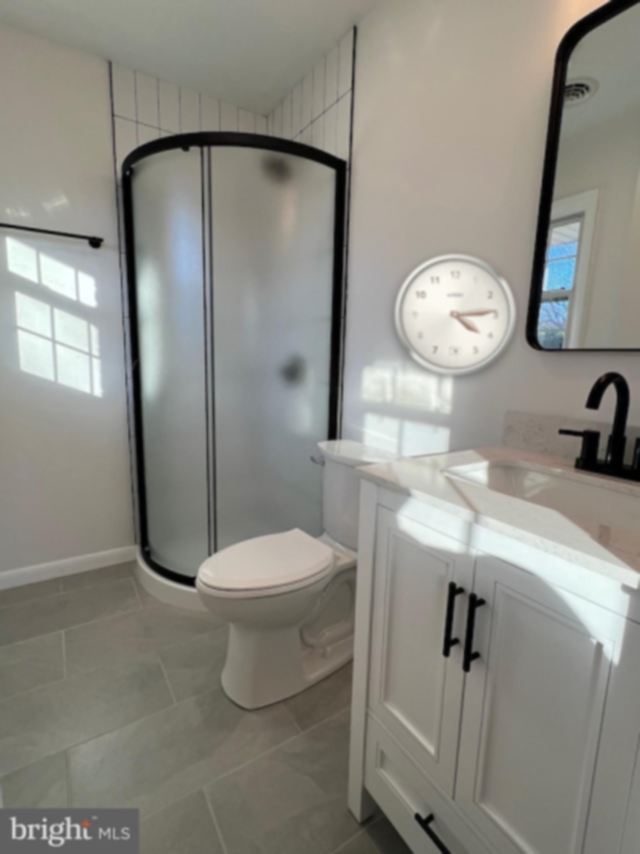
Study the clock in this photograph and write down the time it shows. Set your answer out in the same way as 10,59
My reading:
4,14
